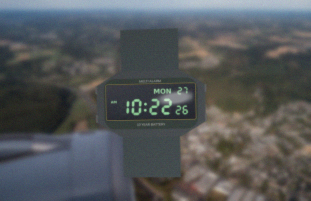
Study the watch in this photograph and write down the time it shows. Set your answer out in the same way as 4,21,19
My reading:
10,22,26
